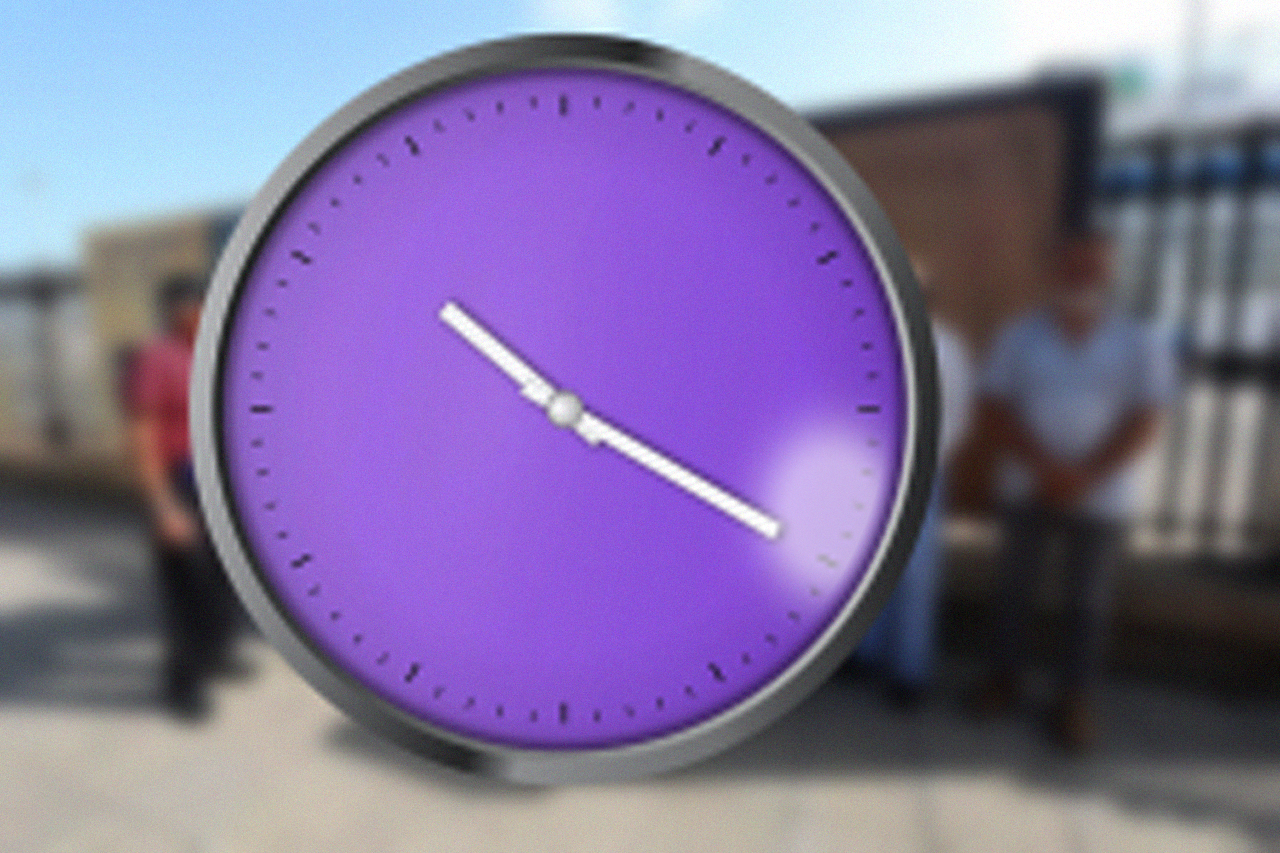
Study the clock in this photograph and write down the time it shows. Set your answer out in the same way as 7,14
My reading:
10,20
